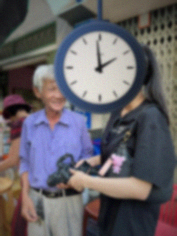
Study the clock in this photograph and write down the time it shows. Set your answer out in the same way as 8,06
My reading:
1,59
